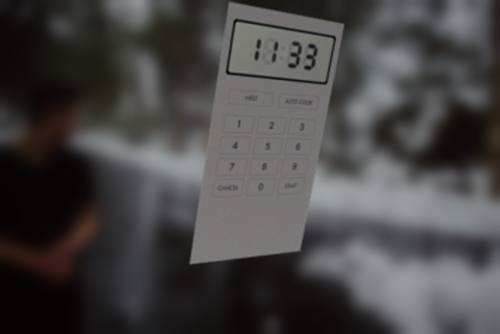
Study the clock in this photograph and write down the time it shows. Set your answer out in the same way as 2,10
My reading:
11,33
